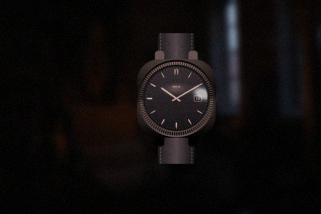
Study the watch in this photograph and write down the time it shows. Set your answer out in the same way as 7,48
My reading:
10,10
